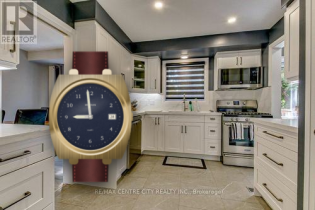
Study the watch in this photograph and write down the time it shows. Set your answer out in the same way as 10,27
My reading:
8,59
